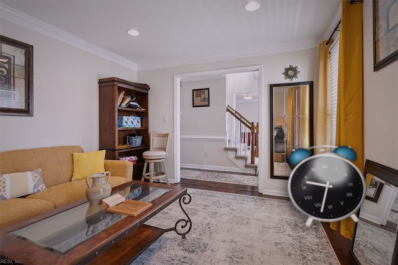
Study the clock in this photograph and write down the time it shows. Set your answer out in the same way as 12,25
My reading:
9,33
